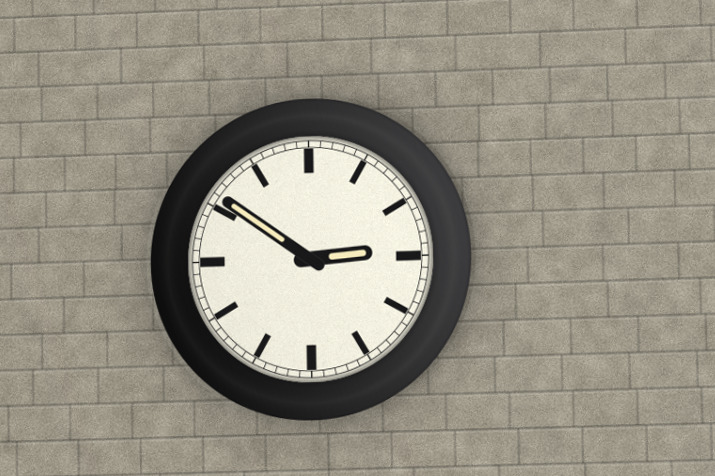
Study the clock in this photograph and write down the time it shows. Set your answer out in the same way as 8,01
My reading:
2,51
